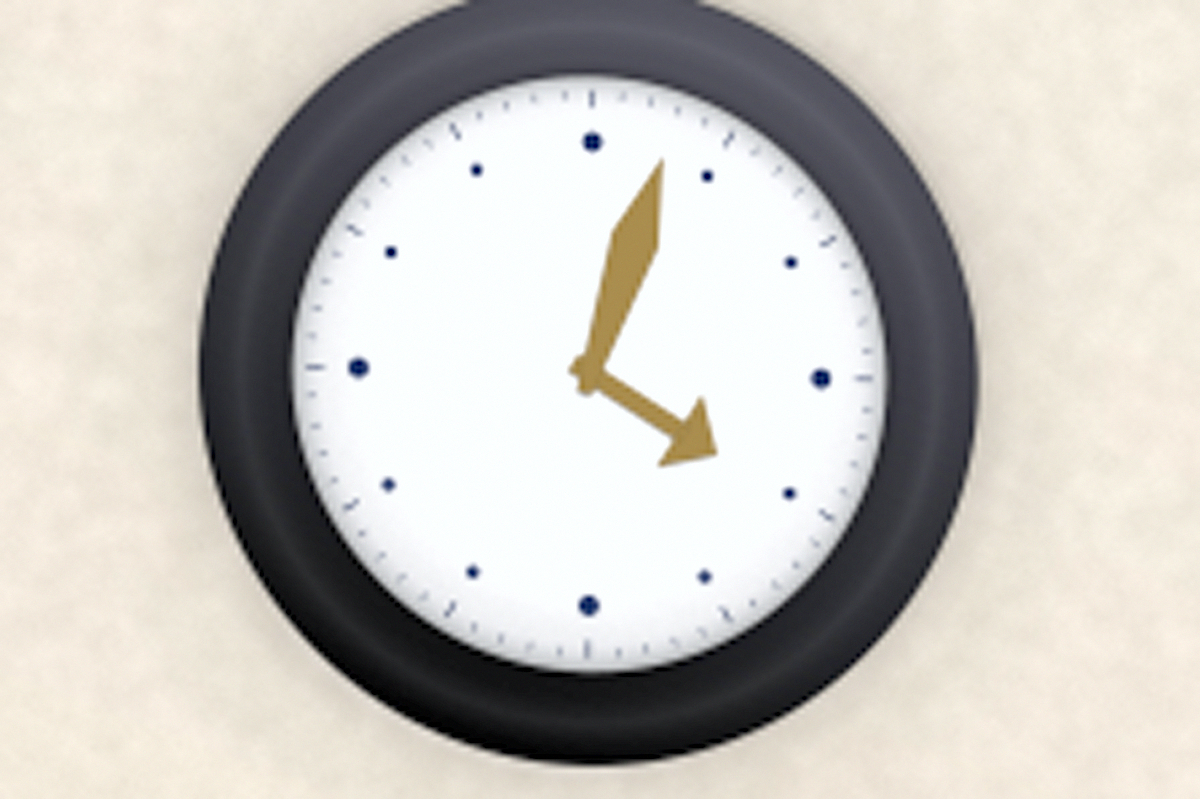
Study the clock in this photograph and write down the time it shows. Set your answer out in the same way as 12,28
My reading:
4,03
